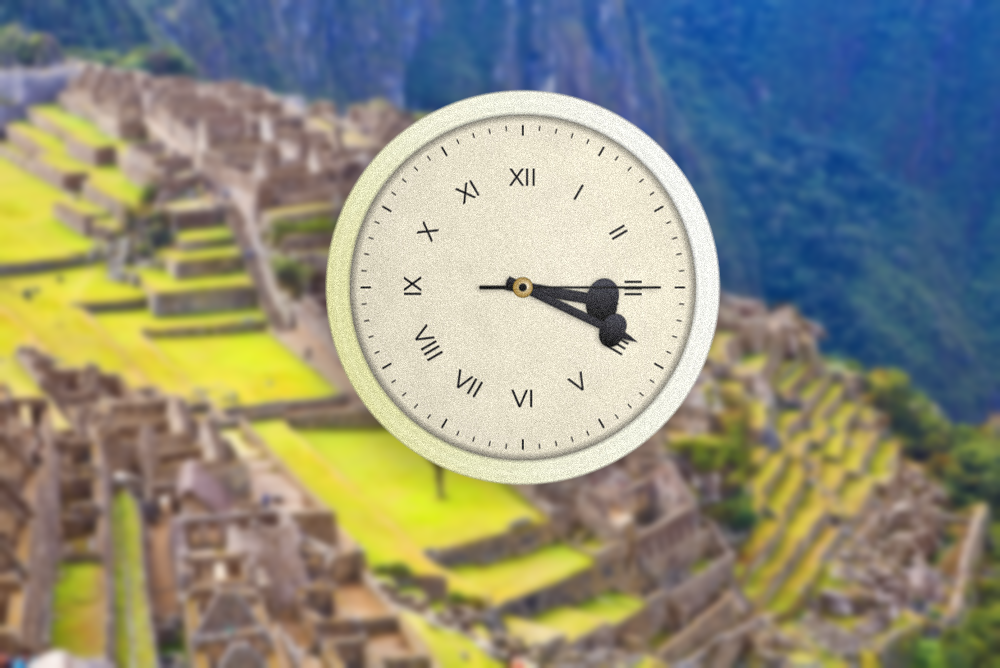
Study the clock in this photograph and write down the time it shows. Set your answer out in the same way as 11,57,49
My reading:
3,19,15
